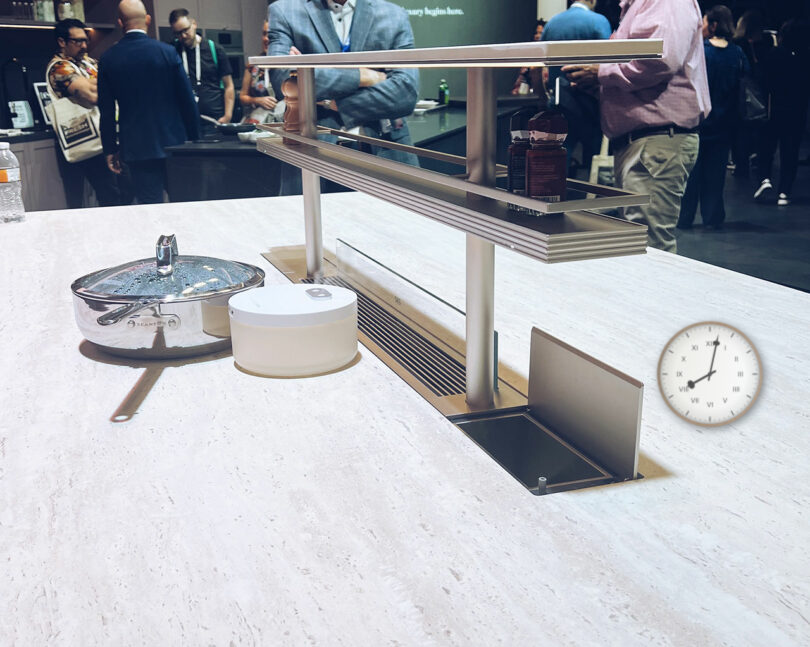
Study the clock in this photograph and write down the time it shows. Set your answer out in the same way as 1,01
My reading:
8,02
